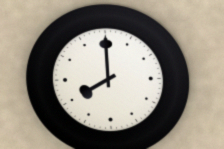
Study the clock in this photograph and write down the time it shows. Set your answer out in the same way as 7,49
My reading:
8,00
